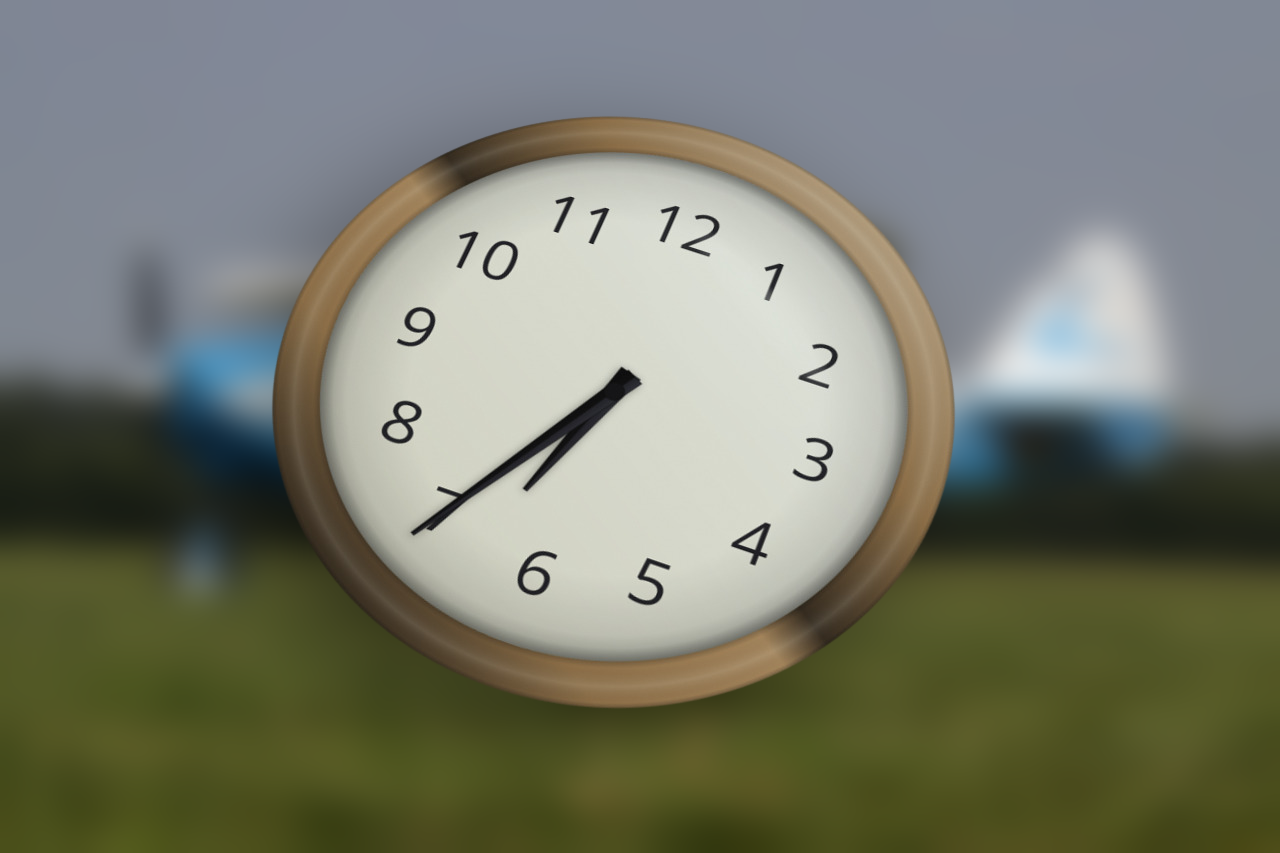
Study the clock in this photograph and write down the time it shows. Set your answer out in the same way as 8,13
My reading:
6,35
